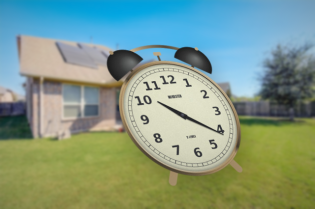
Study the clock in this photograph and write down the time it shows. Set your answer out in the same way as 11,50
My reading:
10,21
